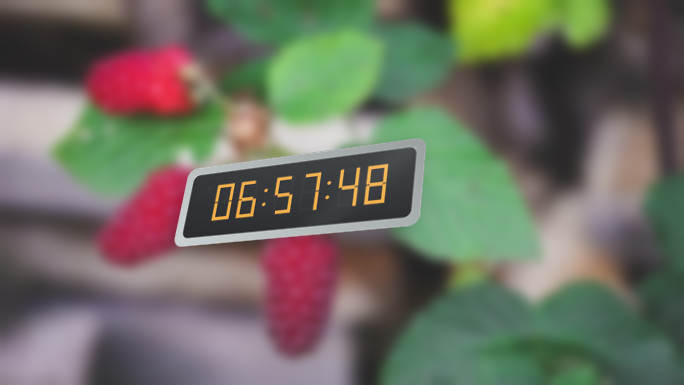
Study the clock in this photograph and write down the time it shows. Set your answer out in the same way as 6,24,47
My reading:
6,57,48
